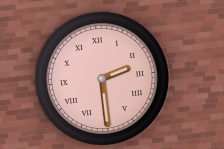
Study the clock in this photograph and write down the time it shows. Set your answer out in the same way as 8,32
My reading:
2,30
